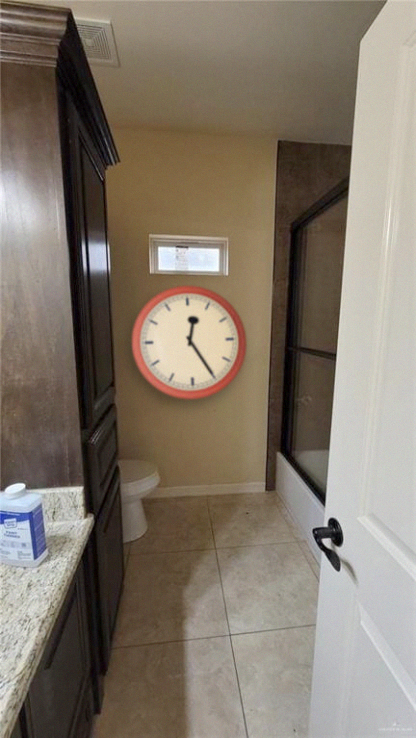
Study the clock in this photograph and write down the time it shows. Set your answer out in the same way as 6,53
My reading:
12,25
